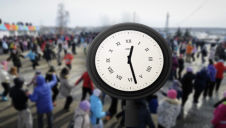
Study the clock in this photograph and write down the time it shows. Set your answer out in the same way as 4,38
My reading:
12,28
